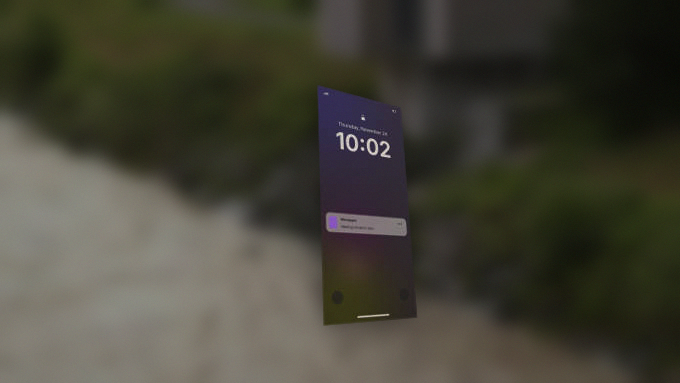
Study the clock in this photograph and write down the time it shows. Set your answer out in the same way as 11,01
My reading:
10,02
